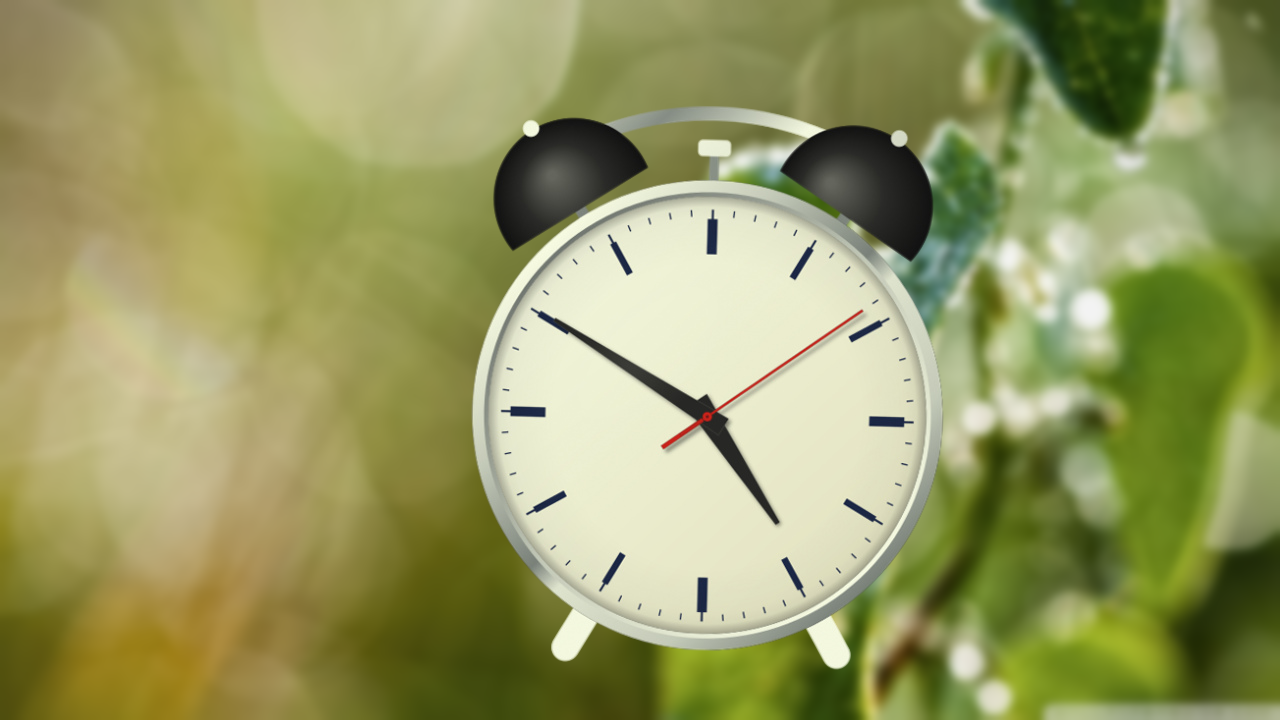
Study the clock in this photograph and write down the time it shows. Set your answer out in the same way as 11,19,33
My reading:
4,50,09
